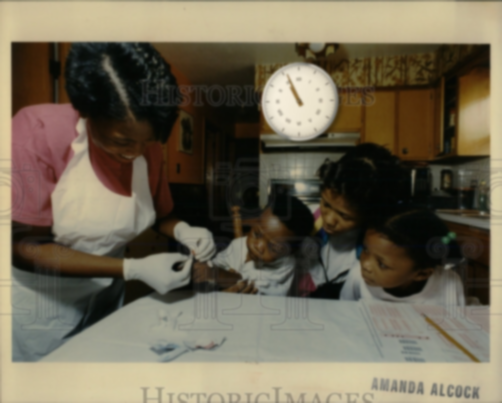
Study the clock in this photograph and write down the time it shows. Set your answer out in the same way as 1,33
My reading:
10,56
